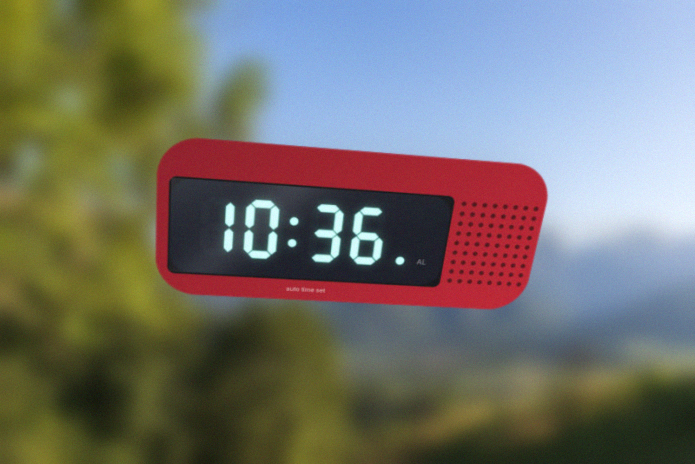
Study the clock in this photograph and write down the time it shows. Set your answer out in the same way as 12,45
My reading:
10,36
